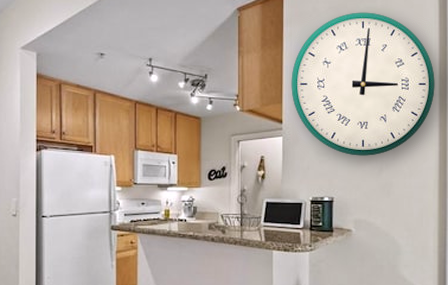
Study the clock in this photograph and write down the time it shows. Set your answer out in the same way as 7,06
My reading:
3,01
